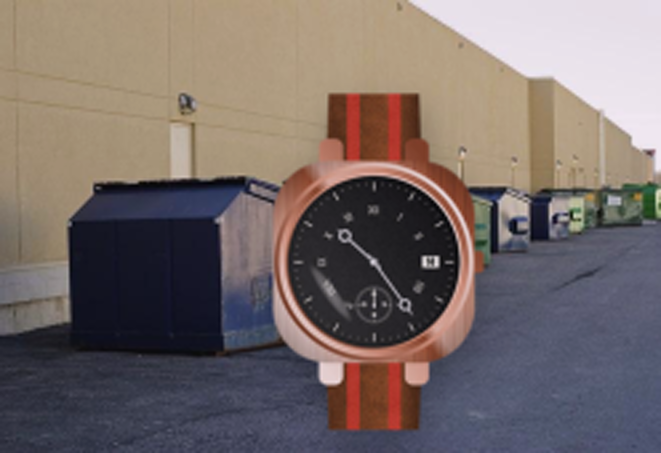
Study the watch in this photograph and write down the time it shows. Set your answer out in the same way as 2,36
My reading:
10,24
